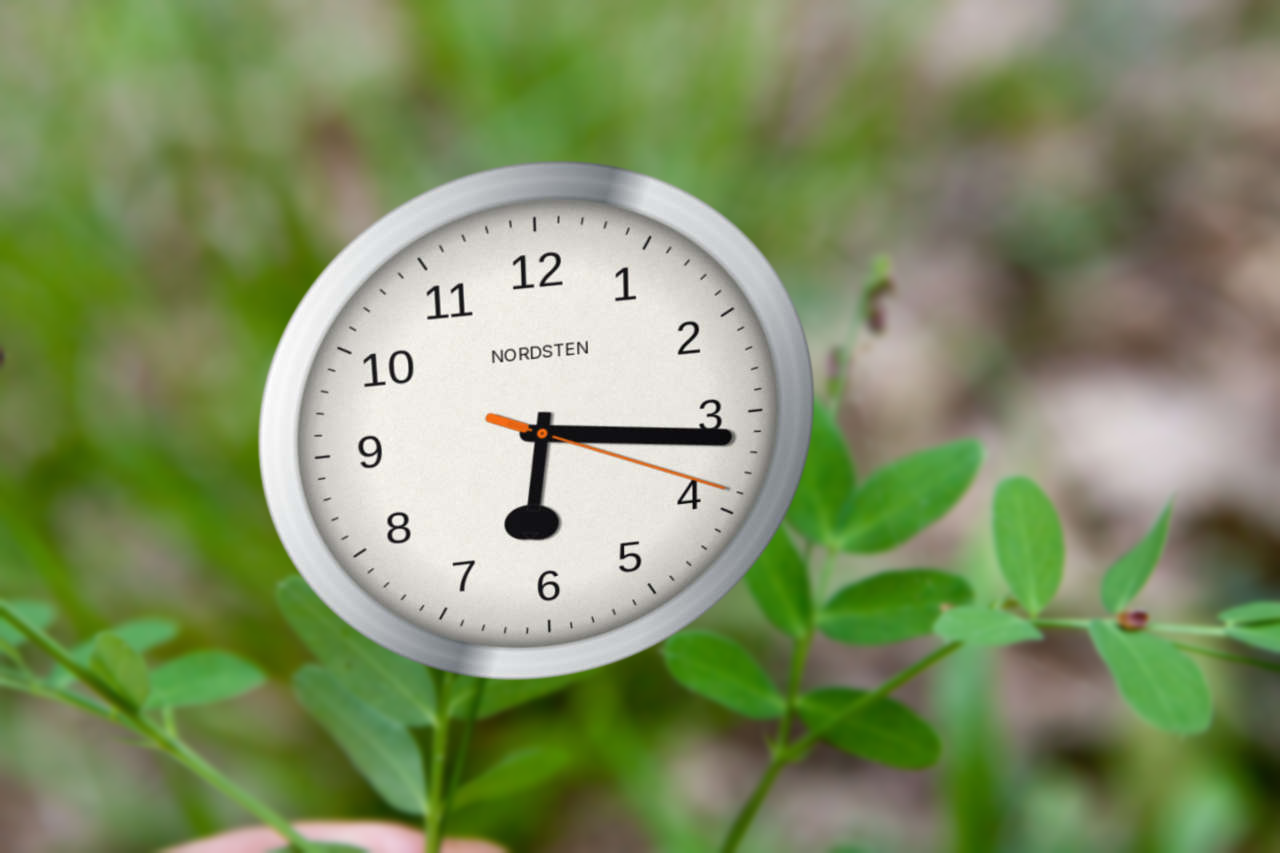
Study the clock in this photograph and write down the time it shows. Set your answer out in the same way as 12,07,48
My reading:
6,16,19
